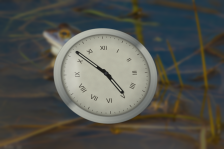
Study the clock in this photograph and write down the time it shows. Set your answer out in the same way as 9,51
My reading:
4,52
